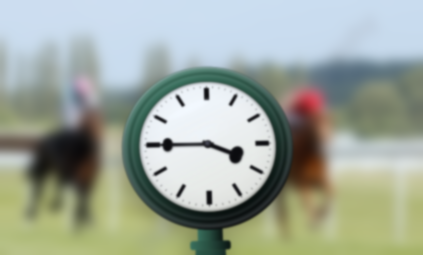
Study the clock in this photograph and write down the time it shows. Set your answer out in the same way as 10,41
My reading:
3,45
